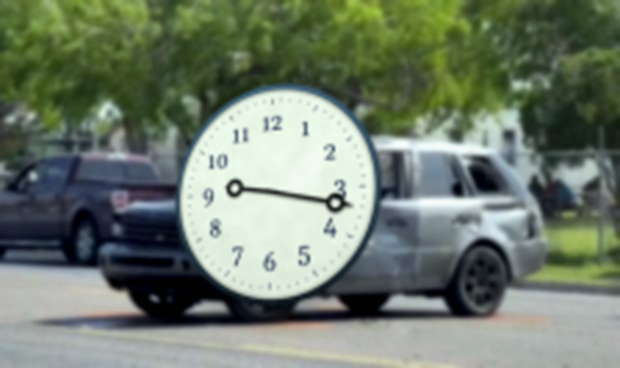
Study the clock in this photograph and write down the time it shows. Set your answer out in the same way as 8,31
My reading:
9,17
